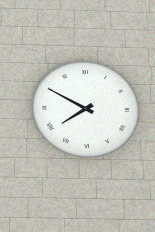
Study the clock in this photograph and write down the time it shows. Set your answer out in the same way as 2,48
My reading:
7,50
